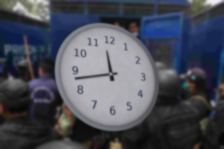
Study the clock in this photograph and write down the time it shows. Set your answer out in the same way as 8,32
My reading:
11,43
